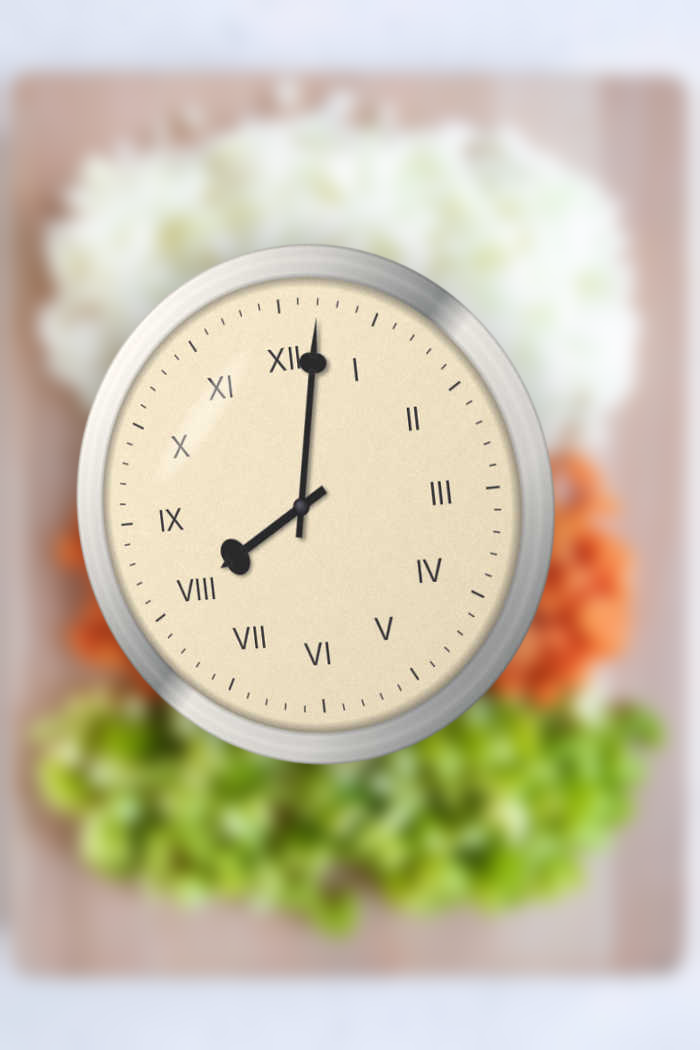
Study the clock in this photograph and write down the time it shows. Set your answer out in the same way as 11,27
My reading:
8,02
